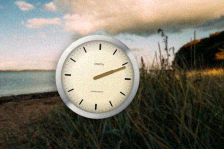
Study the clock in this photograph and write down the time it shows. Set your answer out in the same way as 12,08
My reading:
2,11
